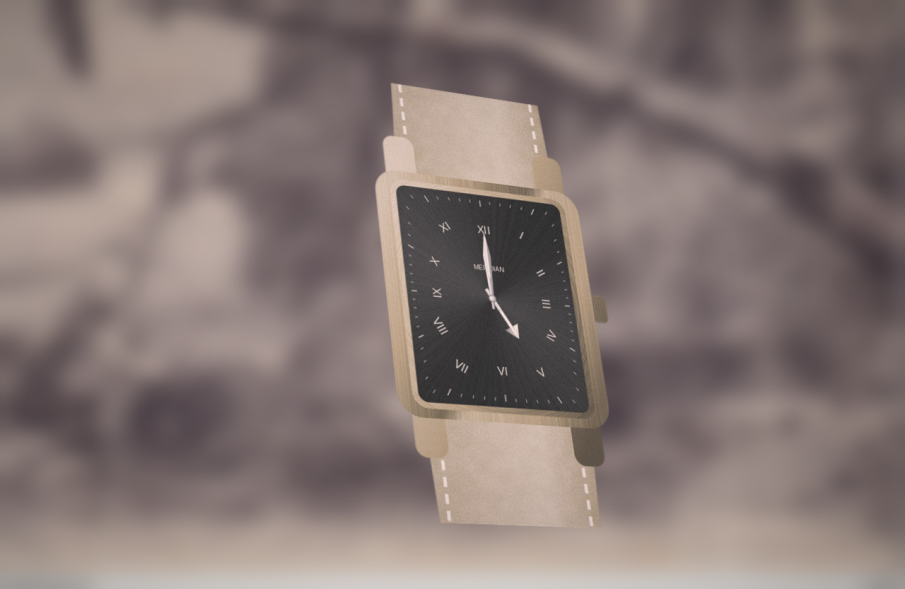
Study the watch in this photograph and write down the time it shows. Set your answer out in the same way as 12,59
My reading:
5,00
